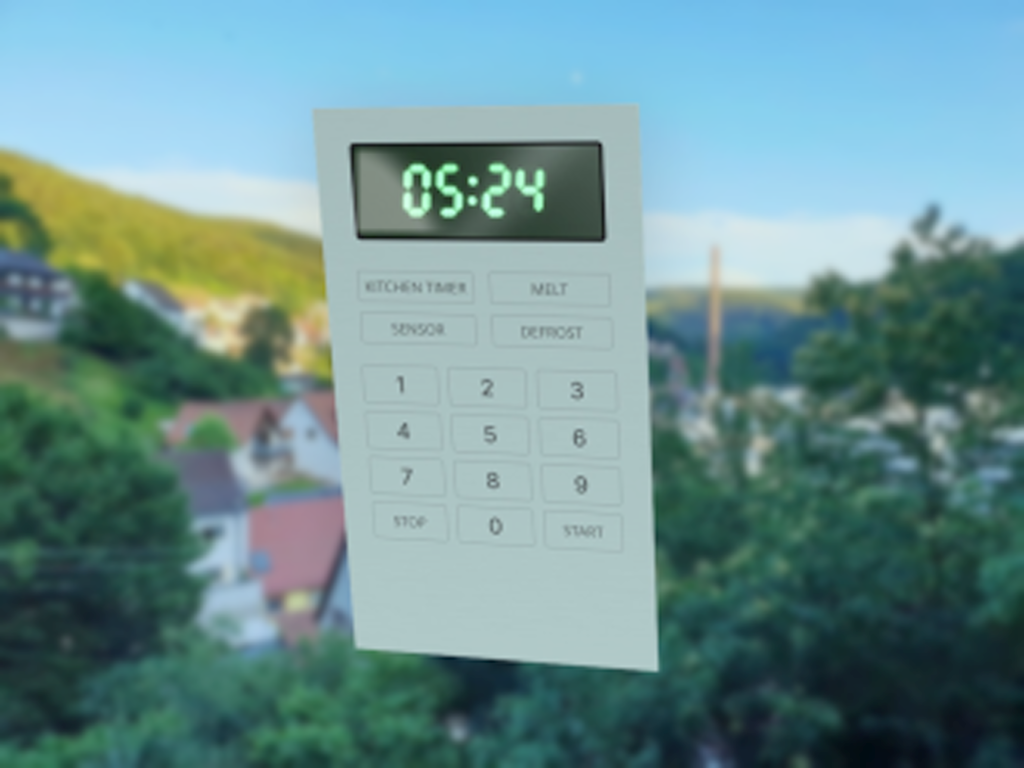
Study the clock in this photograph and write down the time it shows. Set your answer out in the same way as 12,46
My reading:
5,24
